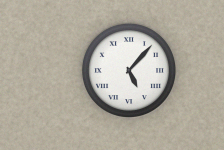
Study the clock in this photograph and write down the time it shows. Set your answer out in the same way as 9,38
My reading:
5,07
